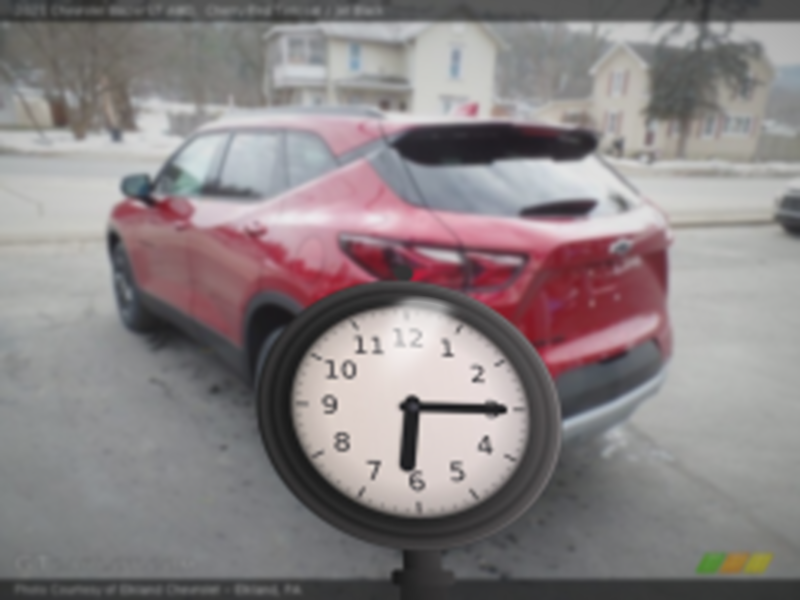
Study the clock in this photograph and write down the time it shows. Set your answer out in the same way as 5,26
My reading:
6,15
